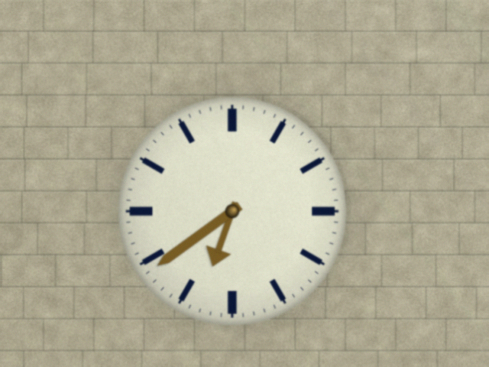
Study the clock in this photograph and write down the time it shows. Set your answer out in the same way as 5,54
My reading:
6,39
